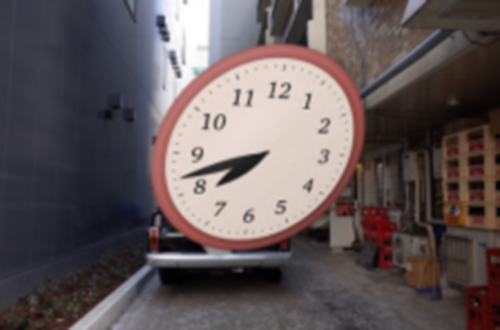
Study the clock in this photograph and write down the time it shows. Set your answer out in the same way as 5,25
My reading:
7,42
